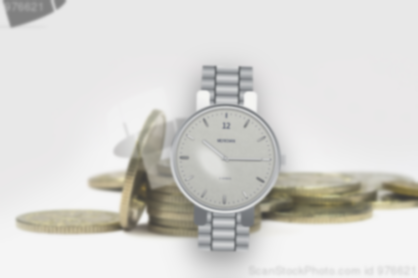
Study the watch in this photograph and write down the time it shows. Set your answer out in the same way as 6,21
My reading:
10,15
